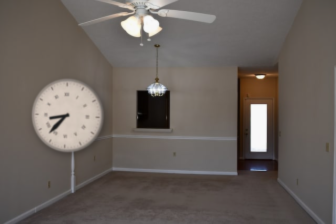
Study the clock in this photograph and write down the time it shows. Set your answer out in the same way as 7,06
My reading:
8,37
